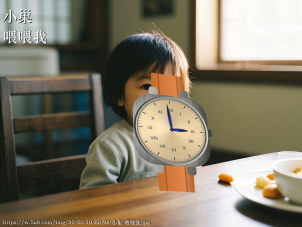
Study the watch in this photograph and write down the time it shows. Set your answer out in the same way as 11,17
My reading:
2,59
